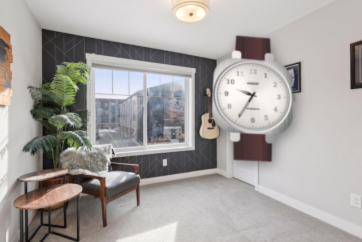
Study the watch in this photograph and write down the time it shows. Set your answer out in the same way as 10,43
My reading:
9,35
